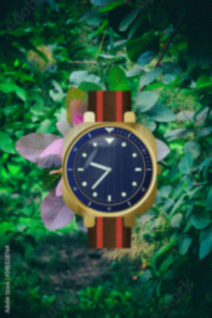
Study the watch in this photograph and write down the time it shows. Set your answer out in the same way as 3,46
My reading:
9,37
